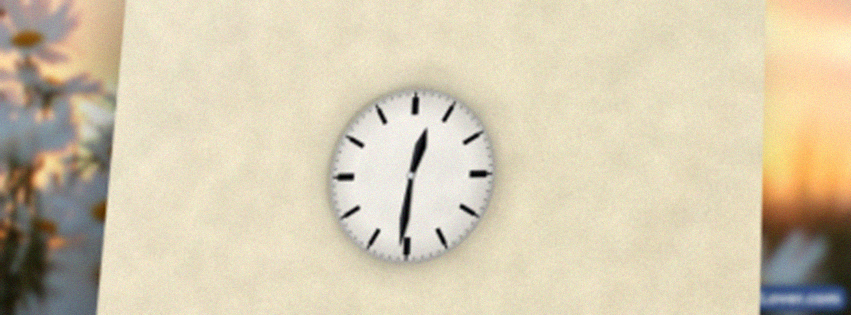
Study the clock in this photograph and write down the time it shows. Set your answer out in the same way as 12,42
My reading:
12,31
